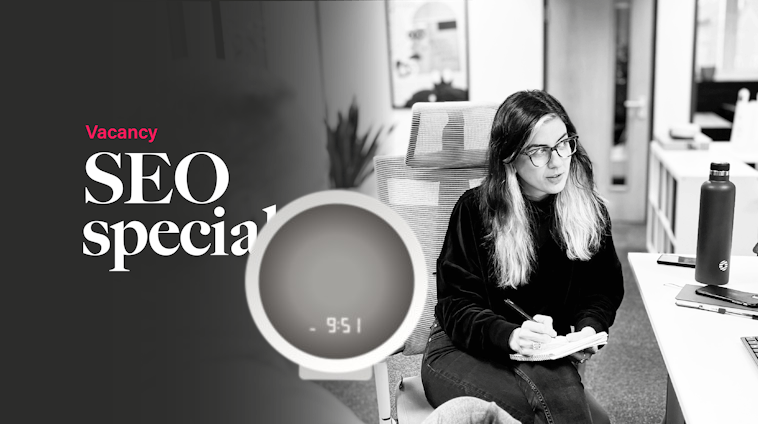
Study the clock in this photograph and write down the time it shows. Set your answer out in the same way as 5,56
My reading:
9,51
